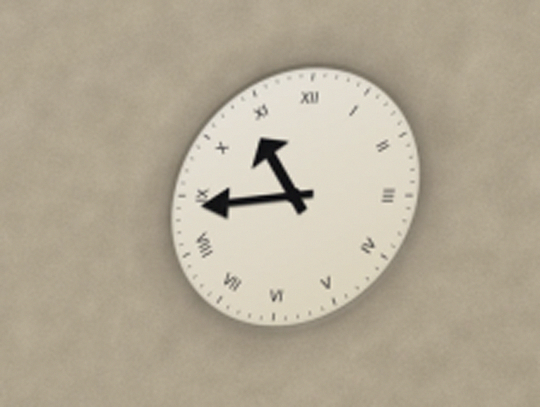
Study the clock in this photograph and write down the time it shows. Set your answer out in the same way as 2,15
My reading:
10,44
